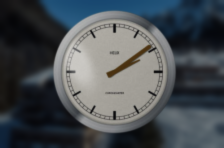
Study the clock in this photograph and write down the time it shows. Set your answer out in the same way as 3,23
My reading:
2,09
